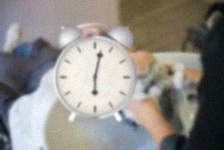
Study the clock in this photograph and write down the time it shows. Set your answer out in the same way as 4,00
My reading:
6,02
